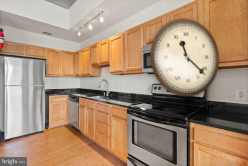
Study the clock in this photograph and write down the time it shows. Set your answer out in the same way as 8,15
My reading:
11,22
